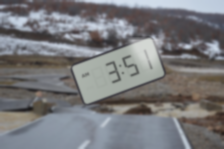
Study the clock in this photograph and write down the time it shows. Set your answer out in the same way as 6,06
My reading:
3,51
